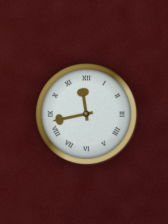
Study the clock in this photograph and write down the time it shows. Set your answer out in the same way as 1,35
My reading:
11,43
